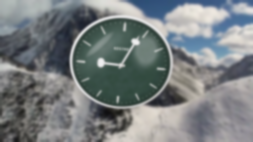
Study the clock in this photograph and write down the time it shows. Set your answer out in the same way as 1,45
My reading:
9,04
